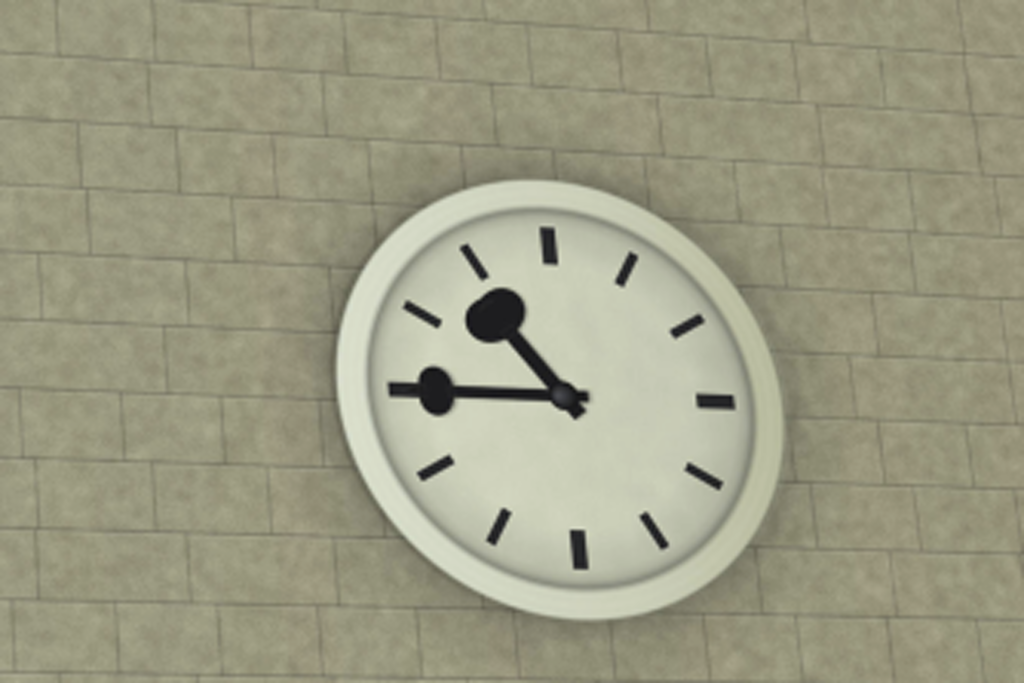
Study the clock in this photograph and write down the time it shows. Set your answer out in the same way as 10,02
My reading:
10,45
